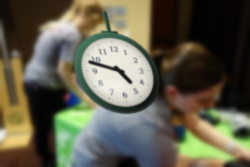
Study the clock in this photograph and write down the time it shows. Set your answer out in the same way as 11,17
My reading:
4,48
